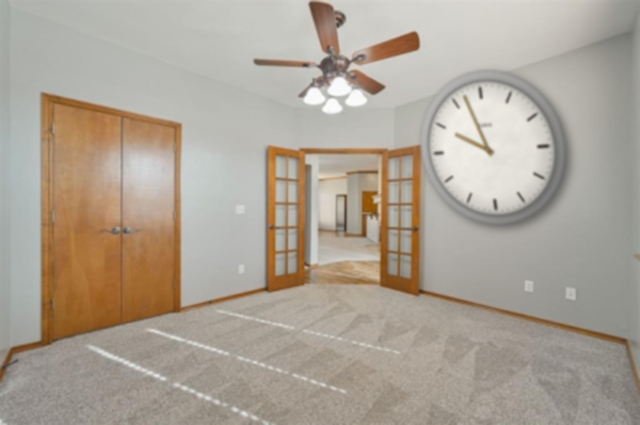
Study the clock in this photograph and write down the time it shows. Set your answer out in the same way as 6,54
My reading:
9,57
